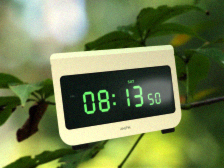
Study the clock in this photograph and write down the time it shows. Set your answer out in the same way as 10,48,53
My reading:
8,13,50
